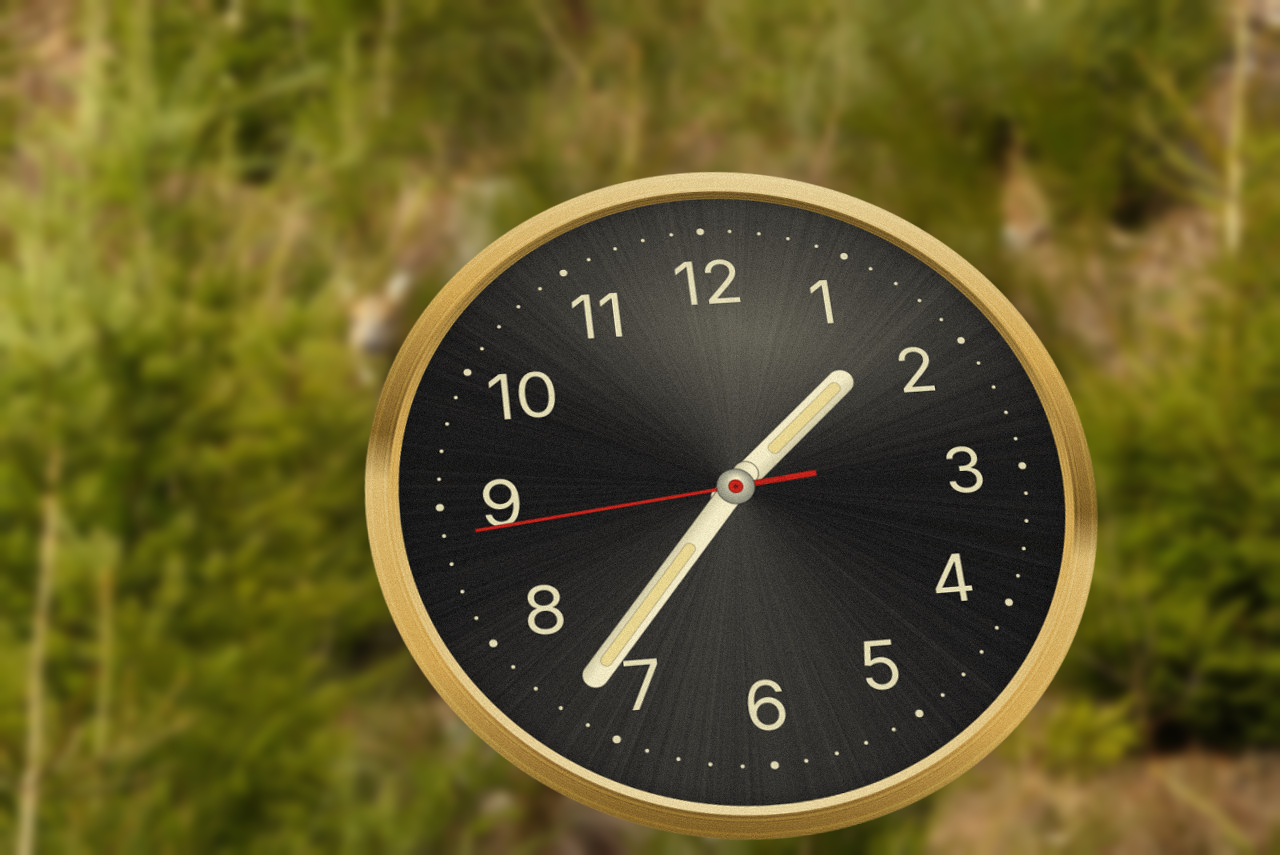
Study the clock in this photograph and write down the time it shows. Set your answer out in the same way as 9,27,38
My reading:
1,36,44
